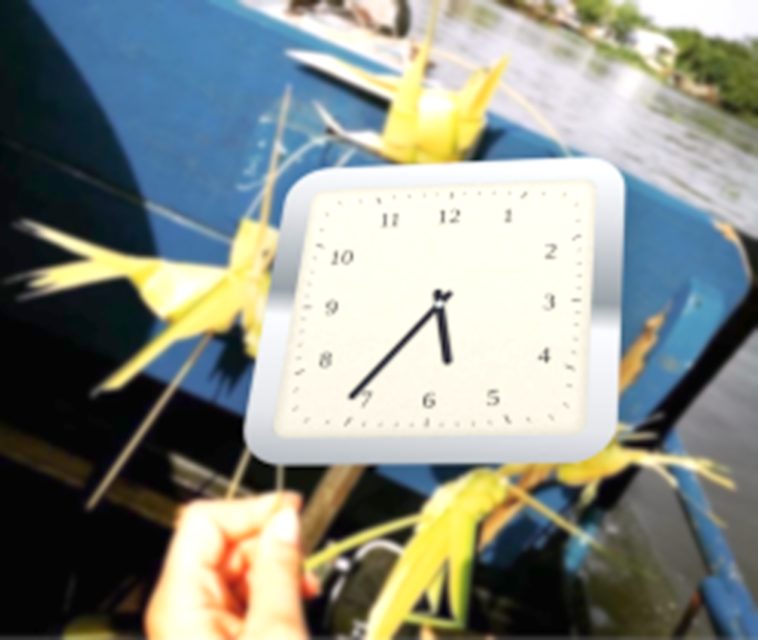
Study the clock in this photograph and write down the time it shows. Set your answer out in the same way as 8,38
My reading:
5,36
